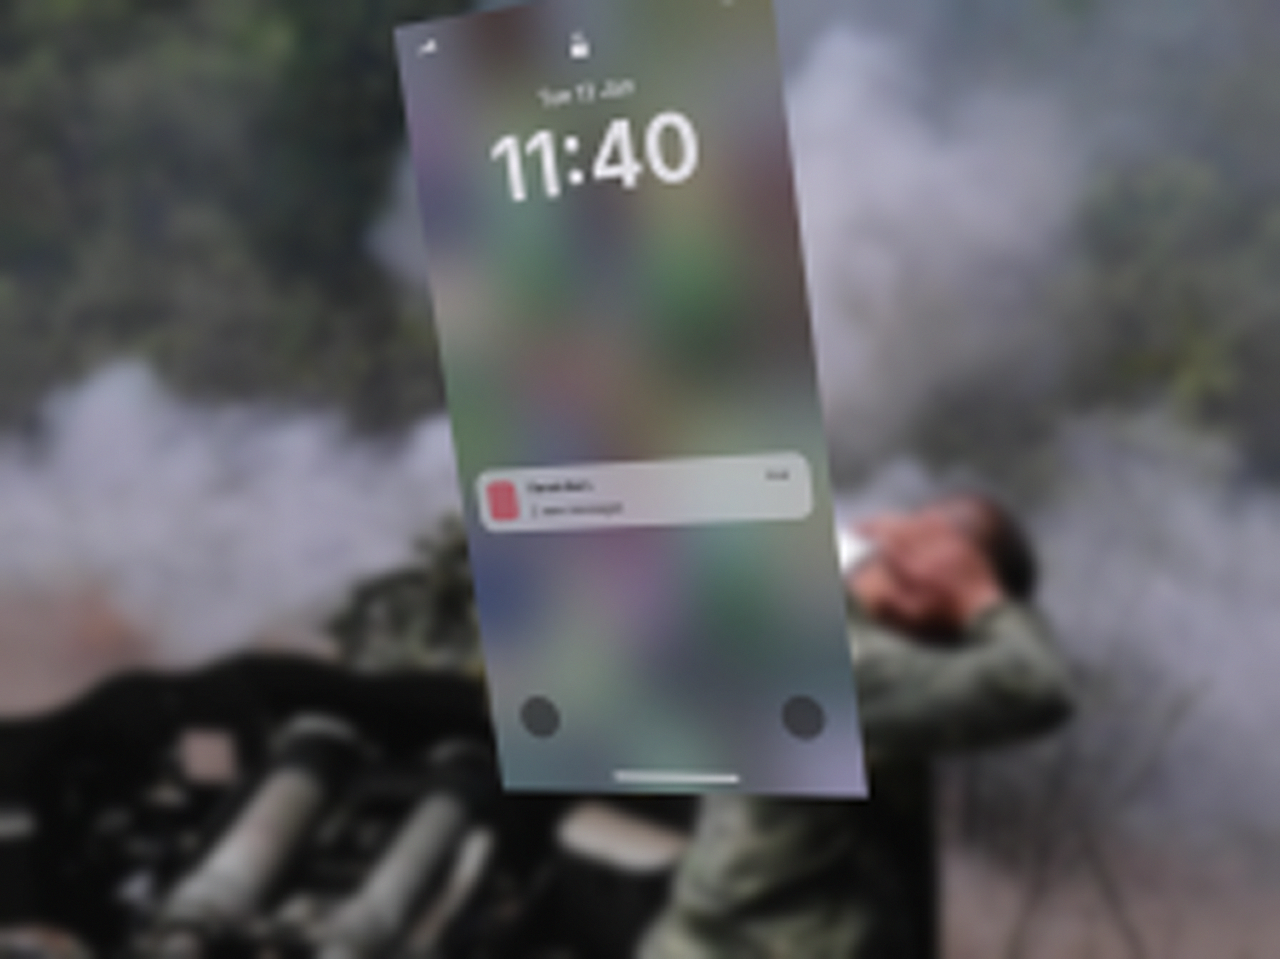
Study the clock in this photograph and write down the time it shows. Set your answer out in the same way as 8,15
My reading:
11,40
